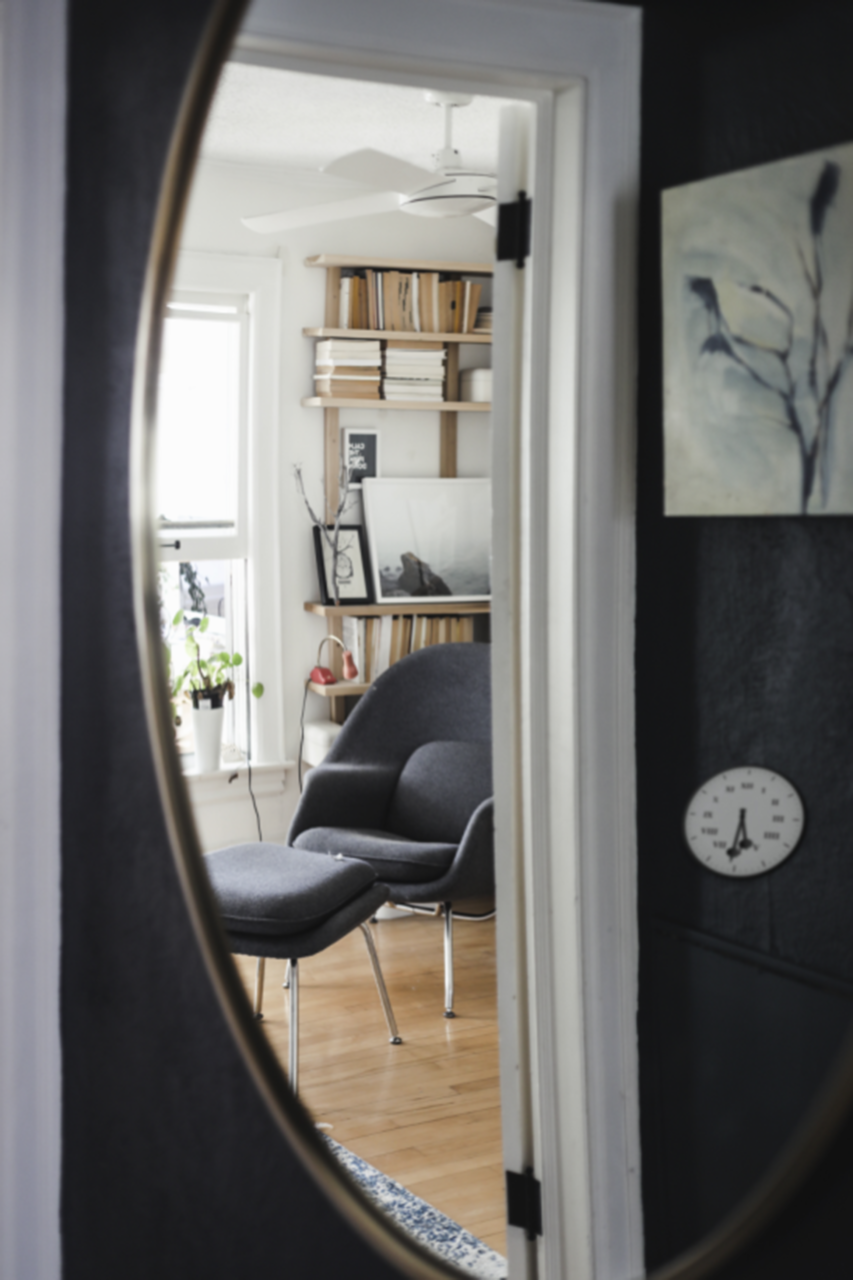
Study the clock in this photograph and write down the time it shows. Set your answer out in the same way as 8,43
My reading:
5,31
